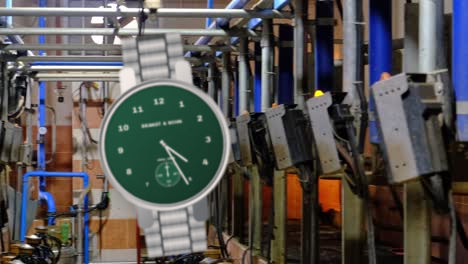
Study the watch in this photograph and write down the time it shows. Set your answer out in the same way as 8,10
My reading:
4,26
